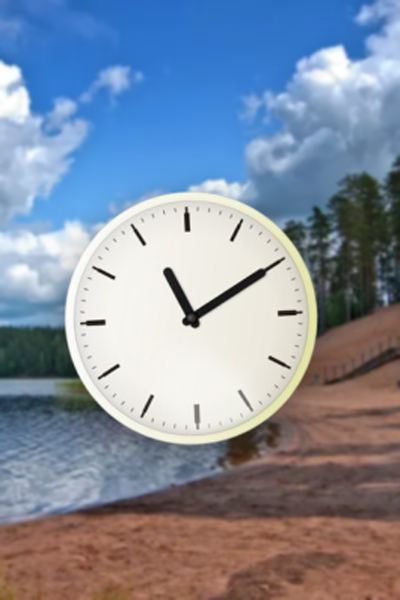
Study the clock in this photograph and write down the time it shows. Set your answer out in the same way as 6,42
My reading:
11,10
